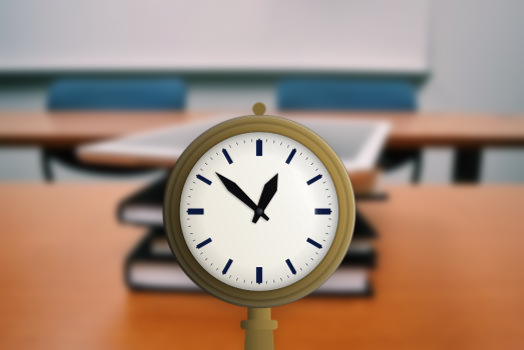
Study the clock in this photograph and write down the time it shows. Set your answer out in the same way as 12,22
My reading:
12,52
